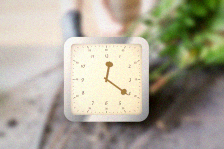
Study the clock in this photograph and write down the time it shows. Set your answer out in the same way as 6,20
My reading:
12,21
